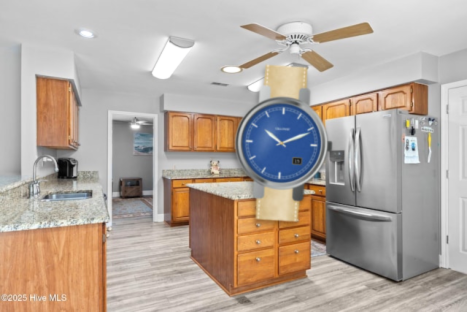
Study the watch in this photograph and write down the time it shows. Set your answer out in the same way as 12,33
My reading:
10,11
